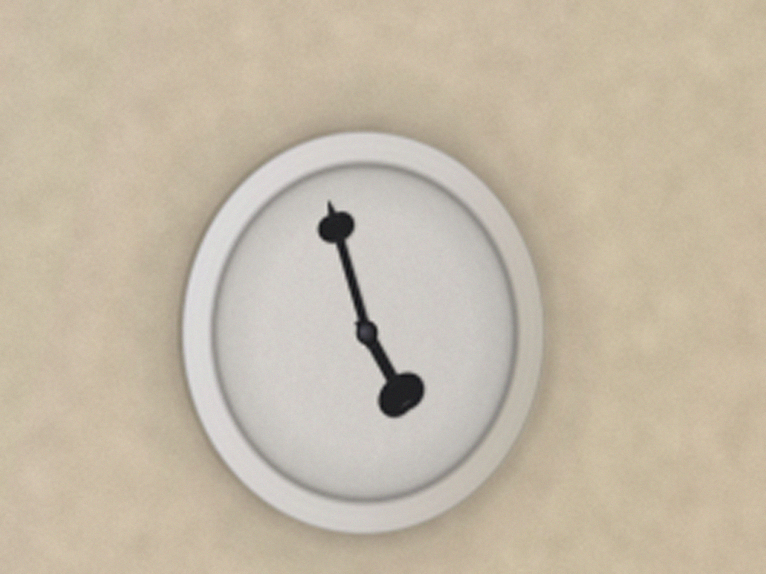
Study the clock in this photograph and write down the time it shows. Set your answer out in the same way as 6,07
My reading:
4,57
